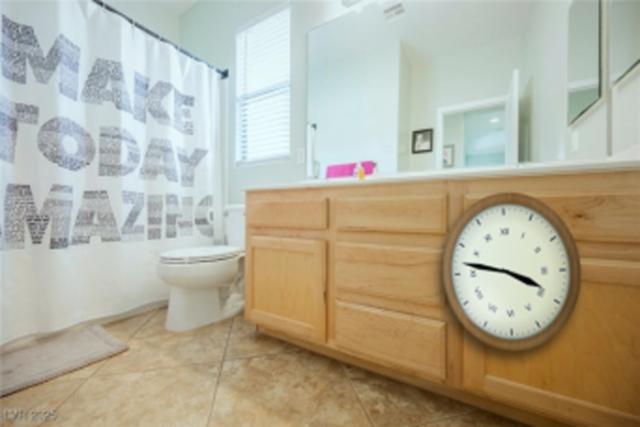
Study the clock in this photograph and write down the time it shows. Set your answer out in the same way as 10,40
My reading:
3,47
